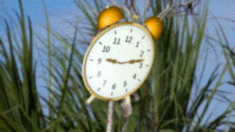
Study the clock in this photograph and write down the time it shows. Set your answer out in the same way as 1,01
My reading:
9,13
